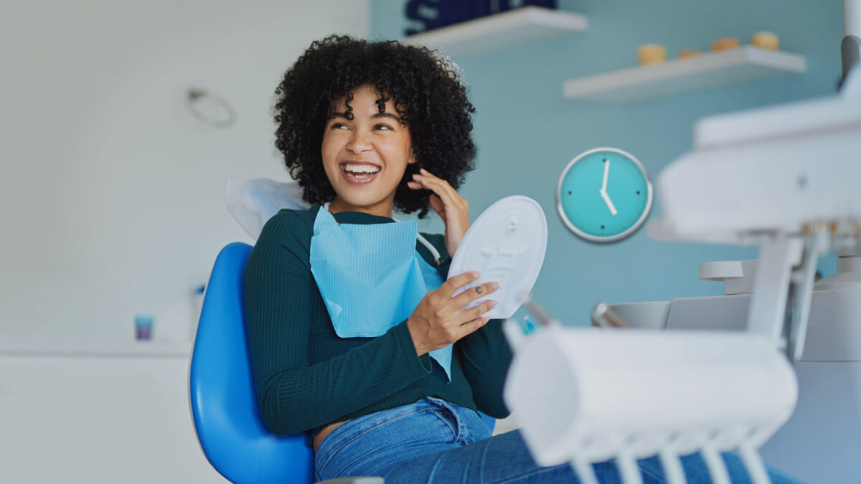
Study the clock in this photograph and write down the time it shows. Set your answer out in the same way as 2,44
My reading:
5,01
